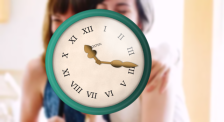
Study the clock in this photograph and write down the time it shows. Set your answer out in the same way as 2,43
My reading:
11,19
